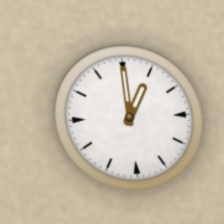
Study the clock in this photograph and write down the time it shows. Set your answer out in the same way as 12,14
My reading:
1,00
